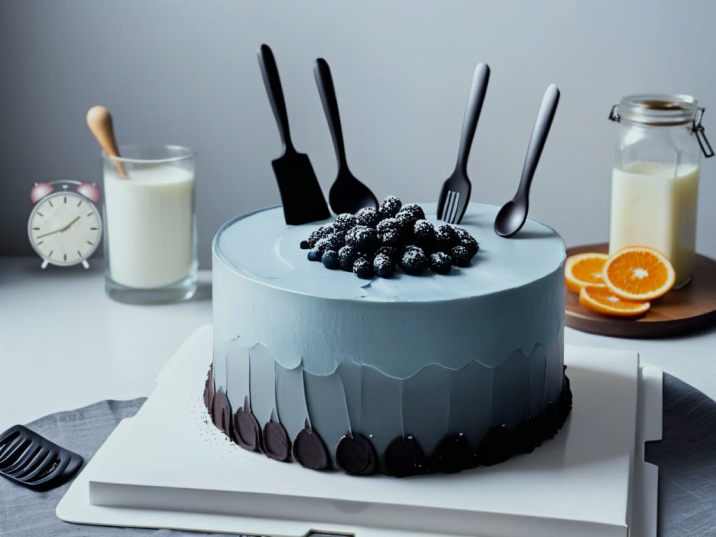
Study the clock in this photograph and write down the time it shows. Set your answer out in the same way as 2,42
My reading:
1,42
